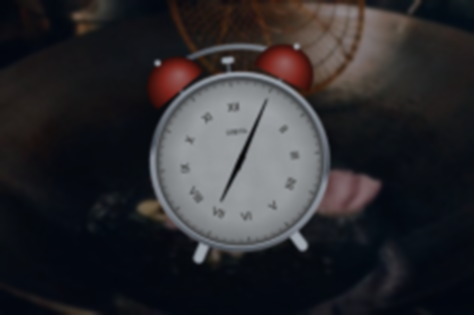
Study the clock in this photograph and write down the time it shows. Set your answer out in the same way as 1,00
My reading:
7,05
